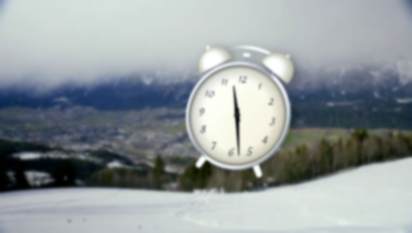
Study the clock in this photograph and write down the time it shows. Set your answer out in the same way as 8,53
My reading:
11,28
